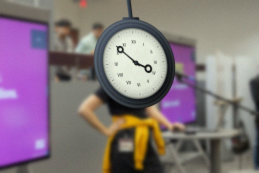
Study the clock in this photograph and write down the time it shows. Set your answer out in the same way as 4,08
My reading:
3,52
